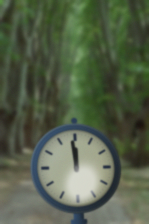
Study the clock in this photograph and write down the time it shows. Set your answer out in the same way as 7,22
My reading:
11,59
